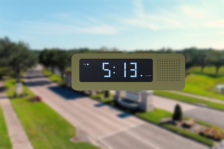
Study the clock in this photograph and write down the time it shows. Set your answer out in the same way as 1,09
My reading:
5,13
